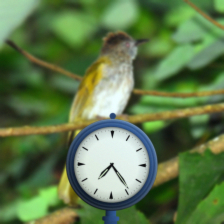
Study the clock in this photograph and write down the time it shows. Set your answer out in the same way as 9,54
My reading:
7,24
